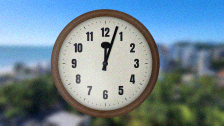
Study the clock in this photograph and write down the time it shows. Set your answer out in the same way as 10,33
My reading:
12,03
